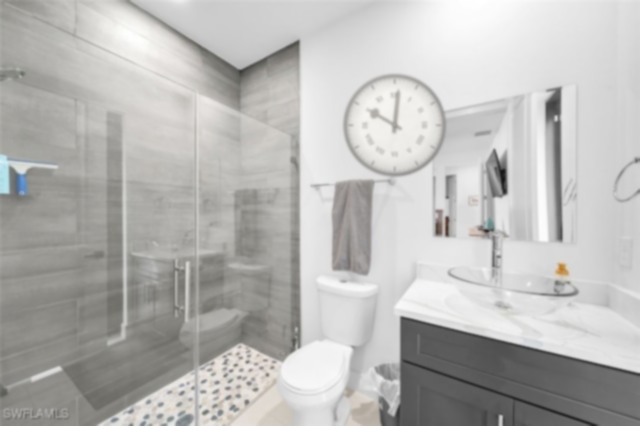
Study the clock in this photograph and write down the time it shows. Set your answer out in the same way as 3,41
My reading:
10,01
